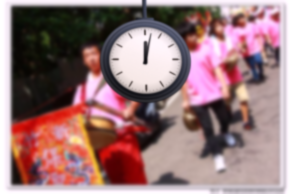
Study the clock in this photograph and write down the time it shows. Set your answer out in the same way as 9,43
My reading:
12,02
